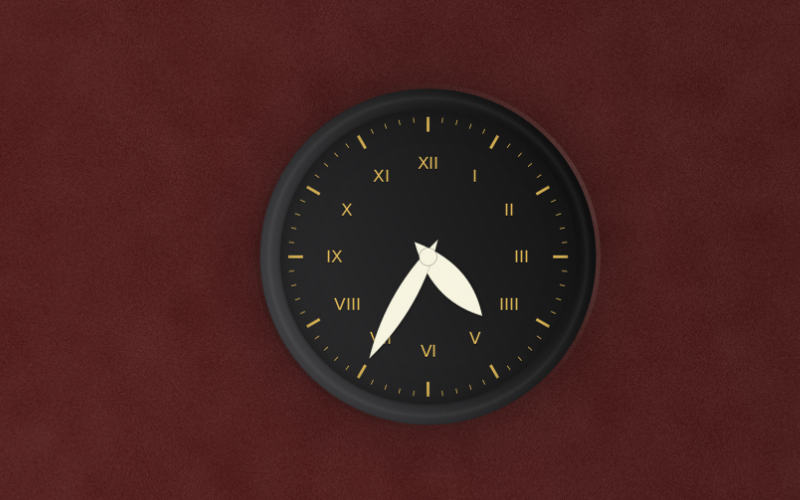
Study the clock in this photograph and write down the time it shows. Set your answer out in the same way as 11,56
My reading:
4,35
